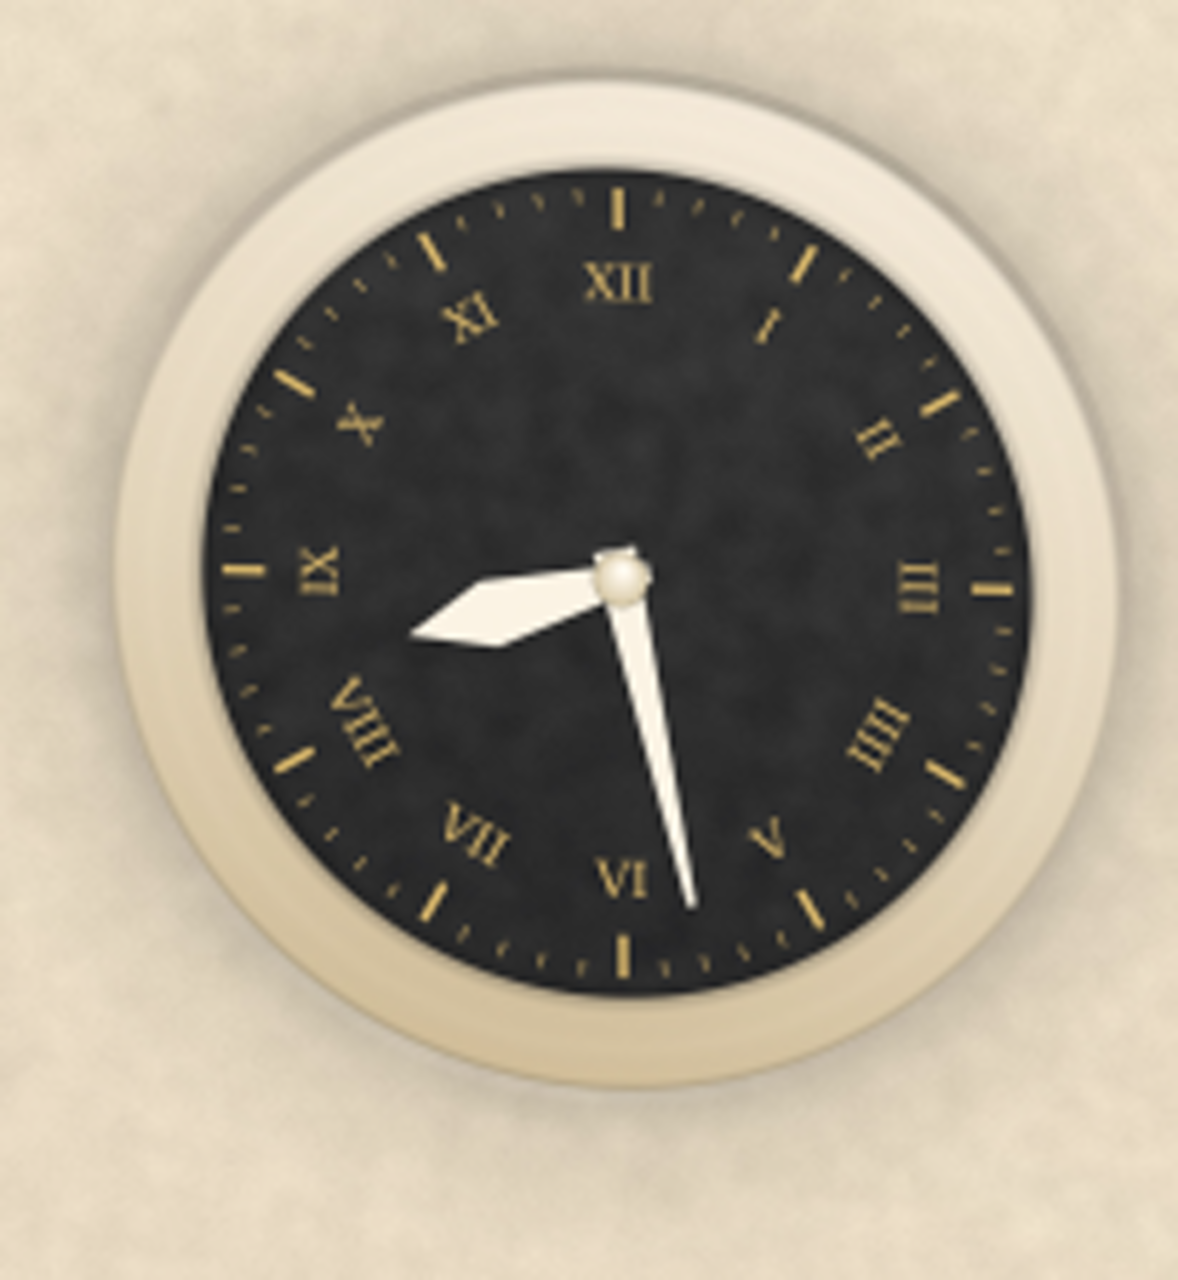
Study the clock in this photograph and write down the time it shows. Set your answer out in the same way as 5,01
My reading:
8,28
